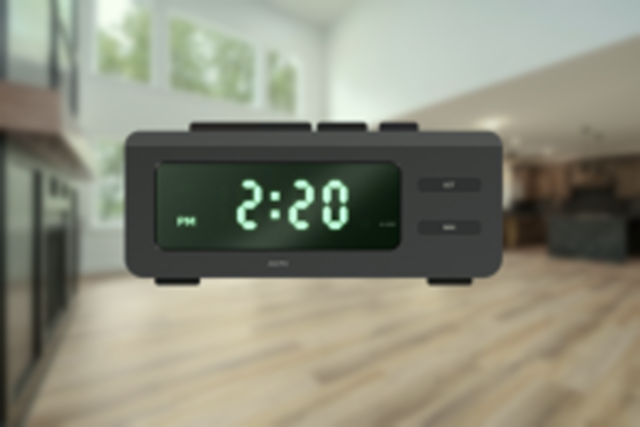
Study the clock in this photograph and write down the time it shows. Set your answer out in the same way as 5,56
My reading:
2,20
